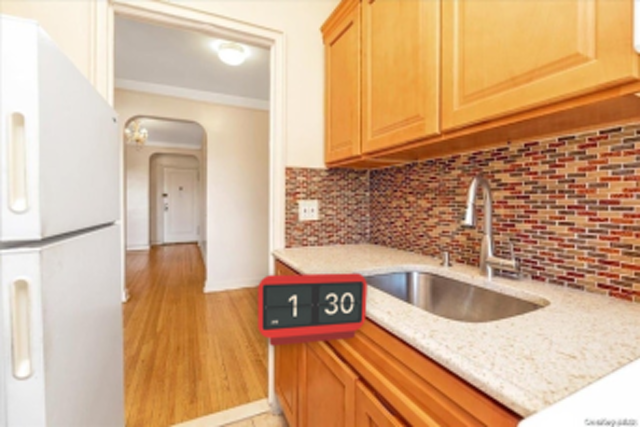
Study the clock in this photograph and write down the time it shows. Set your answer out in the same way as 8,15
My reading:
1,30
